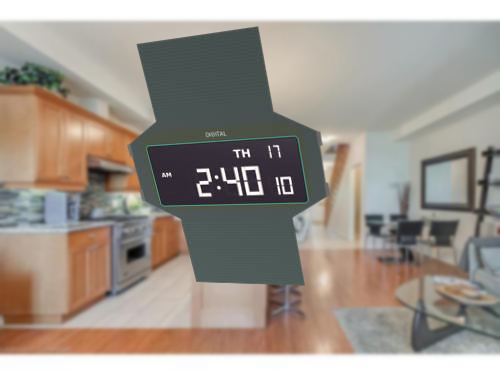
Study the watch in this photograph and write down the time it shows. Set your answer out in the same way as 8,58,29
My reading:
2,40,10
